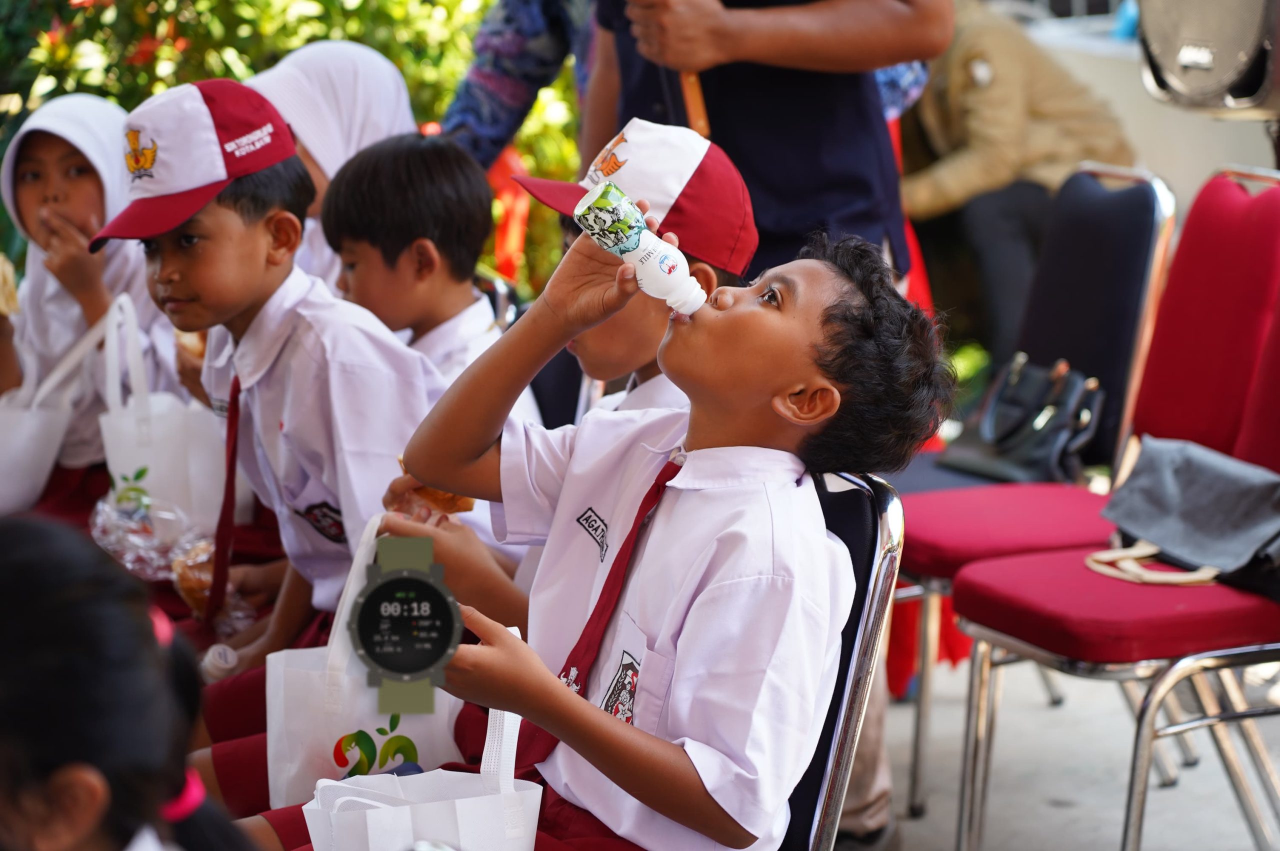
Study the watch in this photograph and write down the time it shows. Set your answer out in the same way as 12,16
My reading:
0,18
